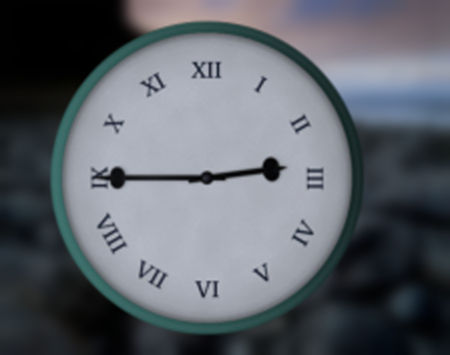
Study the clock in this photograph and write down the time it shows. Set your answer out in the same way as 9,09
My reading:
2,45
